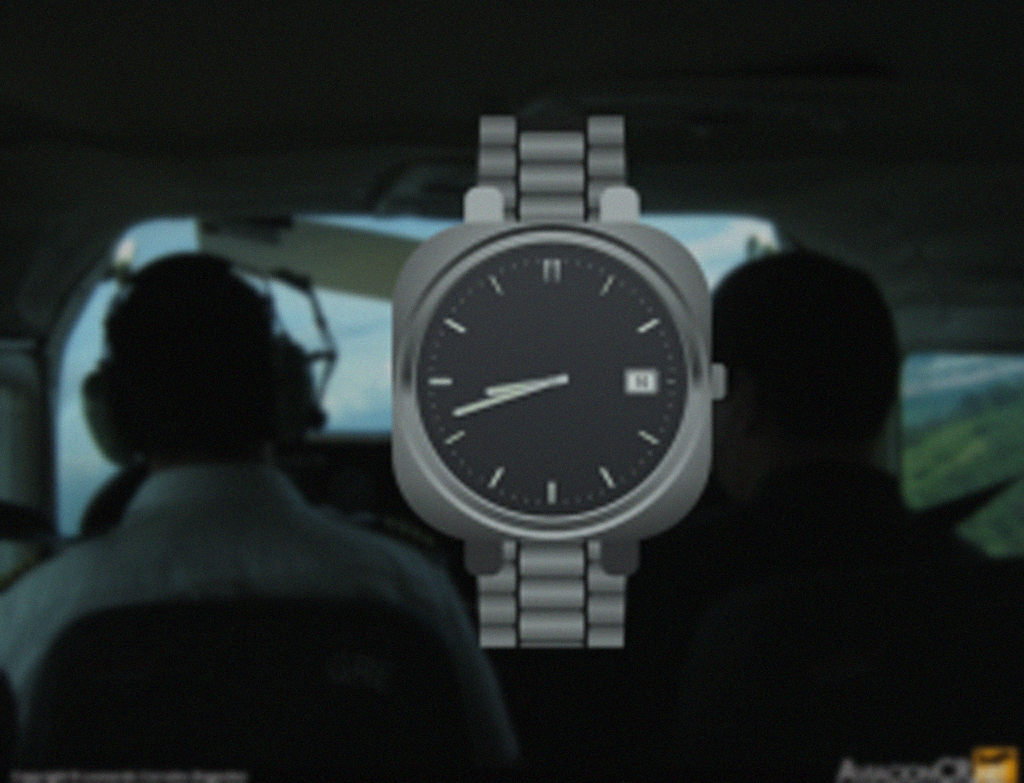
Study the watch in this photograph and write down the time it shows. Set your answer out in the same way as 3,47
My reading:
8,42
